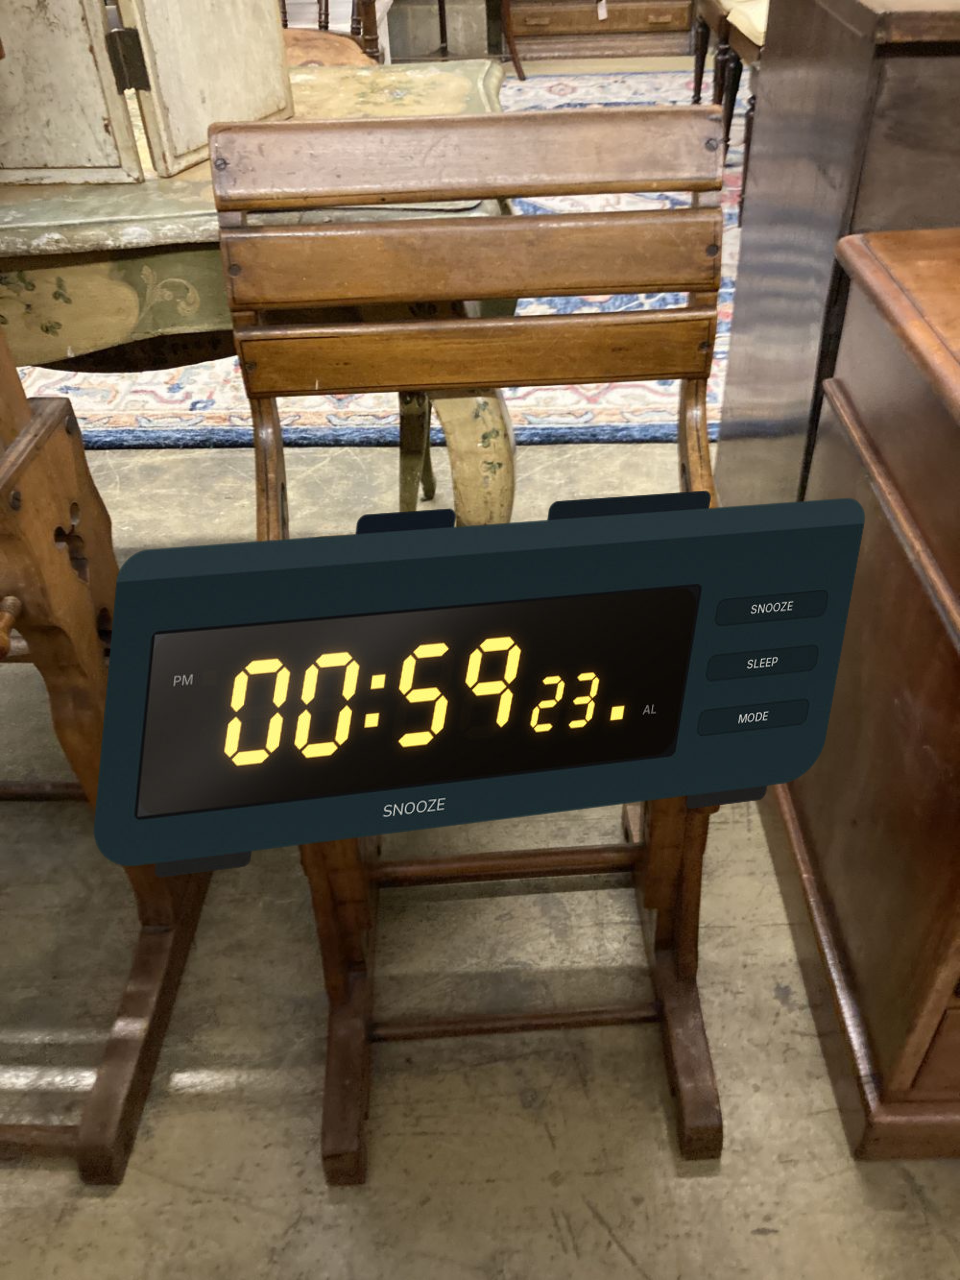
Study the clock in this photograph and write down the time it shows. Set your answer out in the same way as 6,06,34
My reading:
0,59,23
